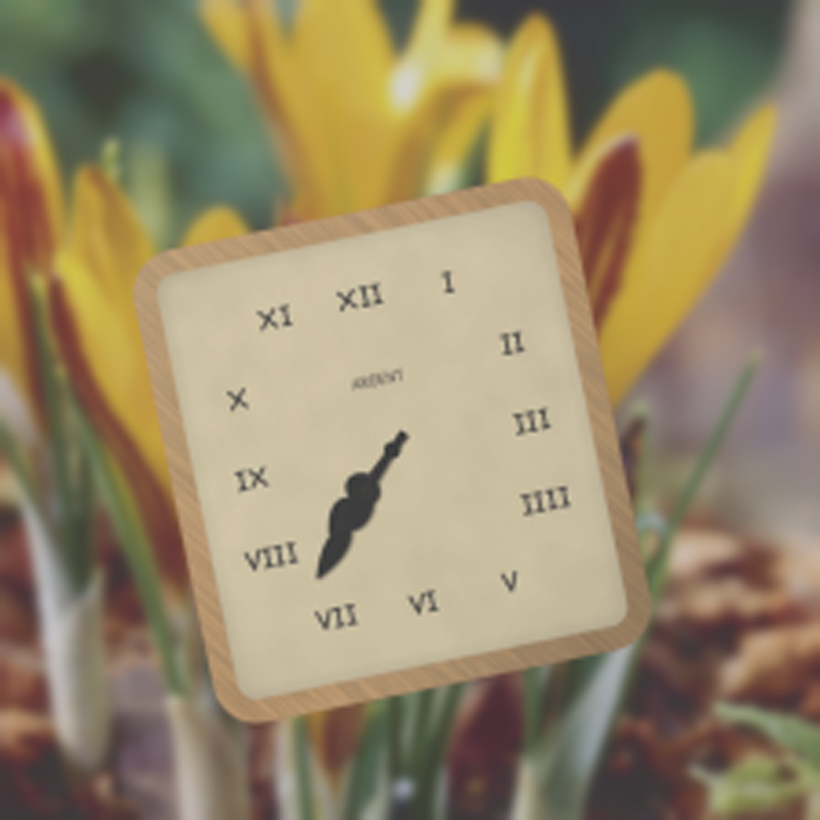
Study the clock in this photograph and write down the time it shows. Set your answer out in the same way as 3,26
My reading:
7,37
